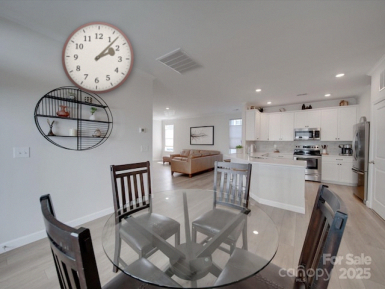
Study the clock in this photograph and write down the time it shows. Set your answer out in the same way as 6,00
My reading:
2,07
